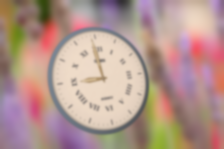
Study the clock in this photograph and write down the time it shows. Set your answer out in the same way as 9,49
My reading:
8,59
